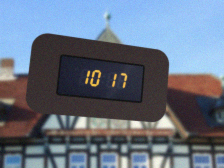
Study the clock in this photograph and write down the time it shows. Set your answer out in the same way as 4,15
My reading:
10,17
